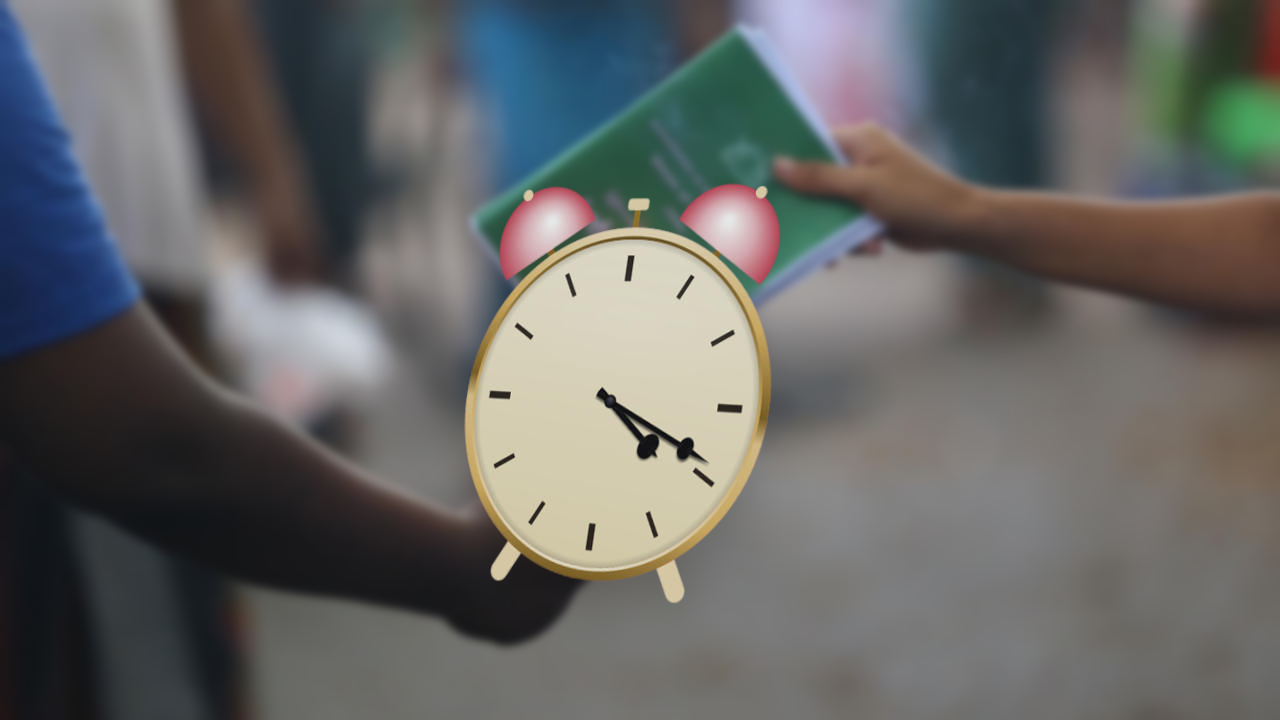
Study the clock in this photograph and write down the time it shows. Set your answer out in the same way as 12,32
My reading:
4,19
